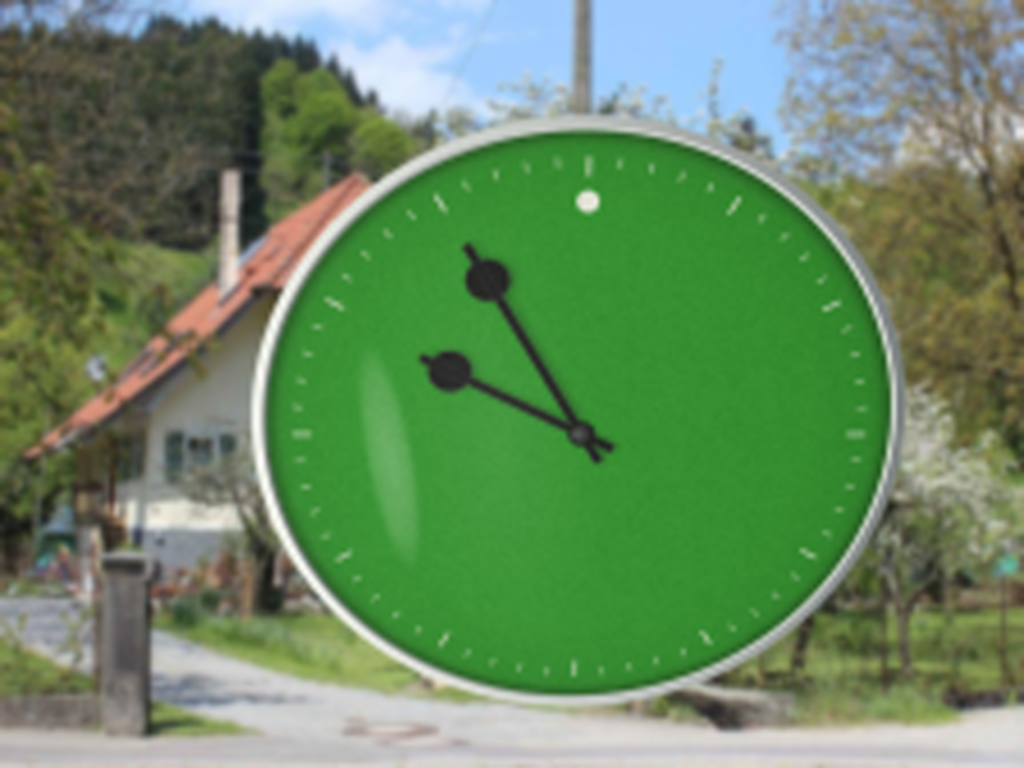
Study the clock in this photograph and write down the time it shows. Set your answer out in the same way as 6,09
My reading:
9,55
